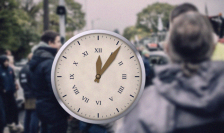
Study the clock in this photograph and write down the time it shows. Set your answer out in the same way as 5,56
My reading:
12,06
